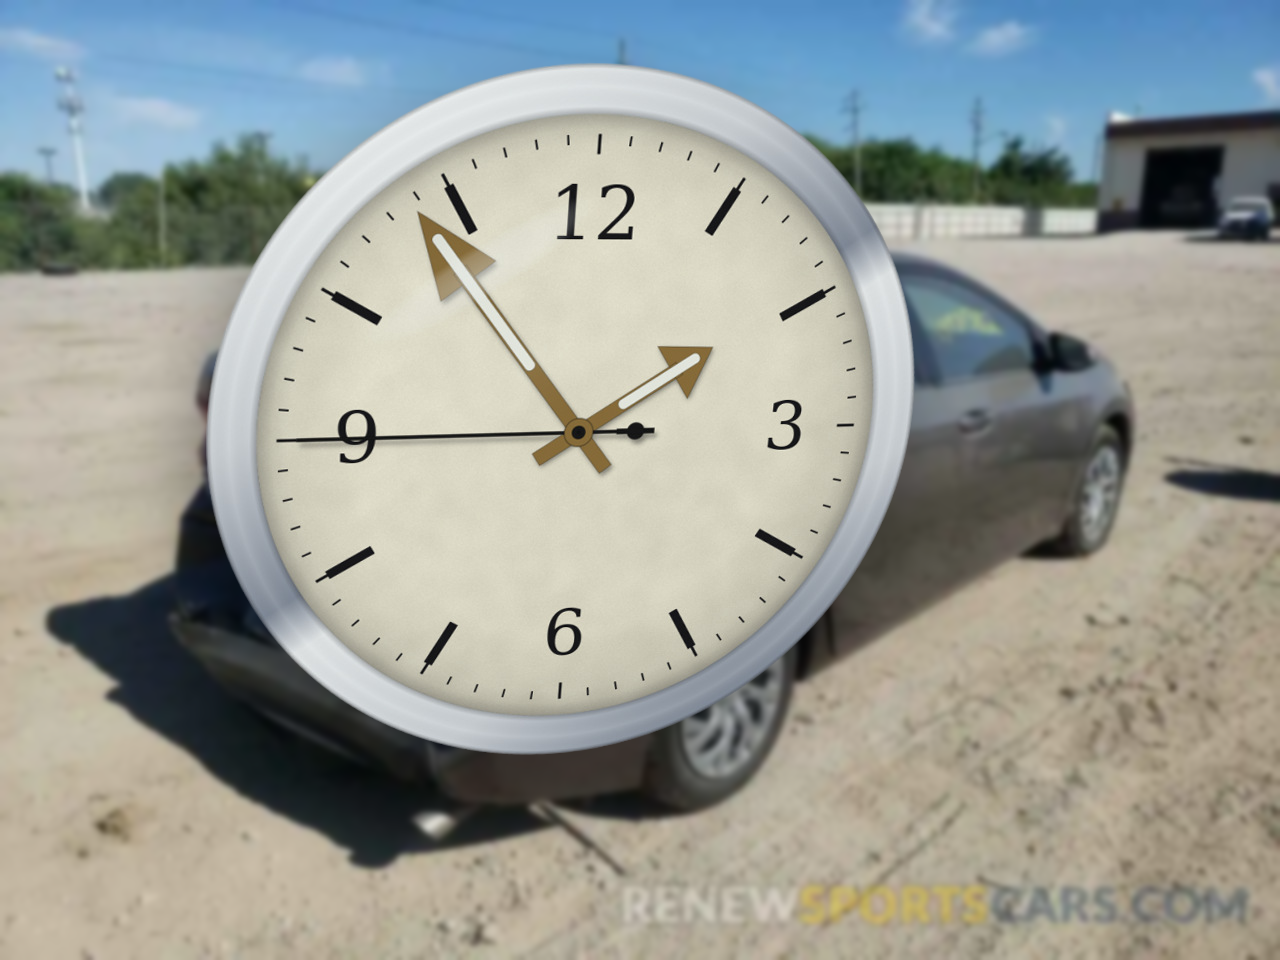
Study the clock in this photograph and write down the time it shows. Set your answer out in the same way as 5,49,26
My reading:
1,53,45
